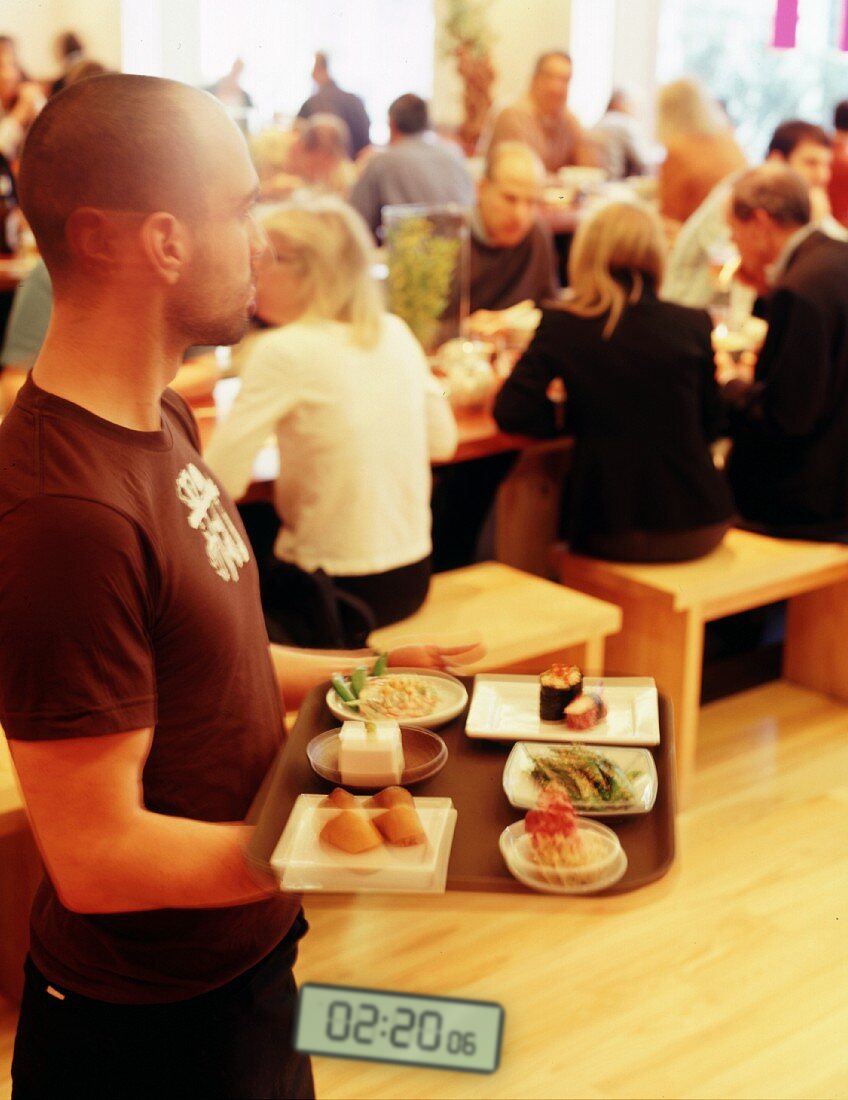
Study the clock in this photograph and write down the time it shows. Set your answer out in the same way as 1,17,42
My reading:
2,20,06
